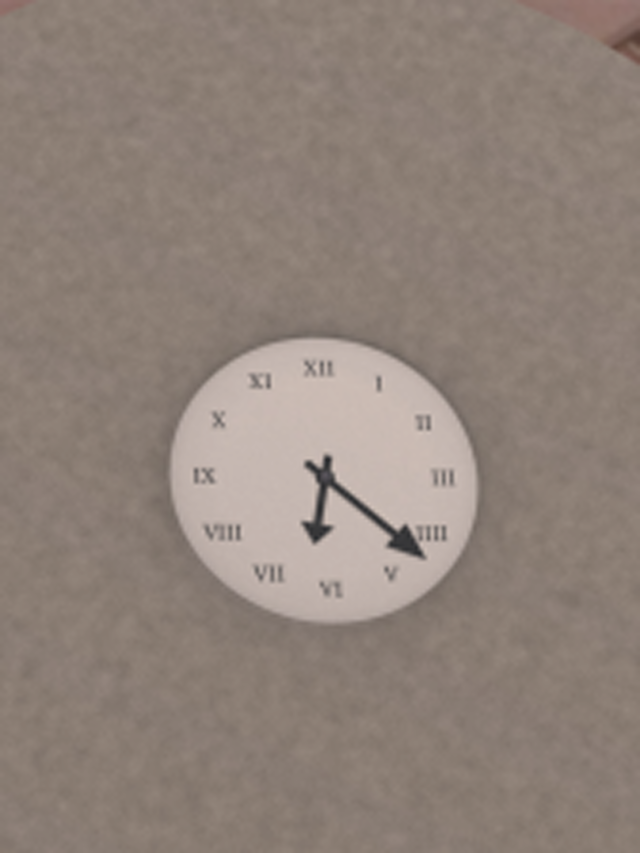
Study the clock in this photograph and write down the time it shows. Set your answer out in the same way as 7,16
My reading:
6,22
